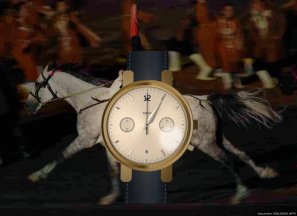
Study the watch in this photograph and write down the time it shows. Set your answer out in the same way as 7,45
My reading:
1,05
